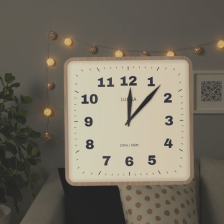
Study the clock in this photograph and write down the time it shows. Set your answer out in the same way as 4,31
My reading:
12,07
